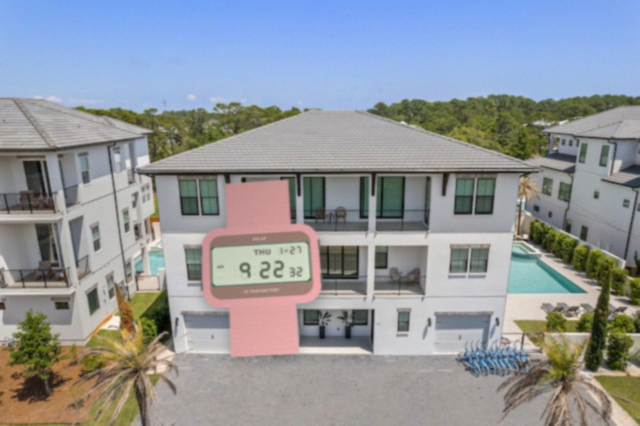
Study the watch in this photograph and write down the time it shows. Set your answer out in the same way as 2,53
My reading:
9,22
